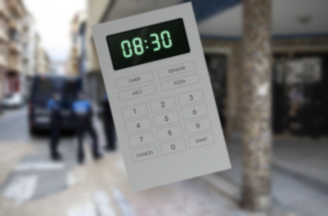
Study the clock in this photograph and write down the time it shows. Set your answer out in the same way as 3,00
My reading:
8,30
